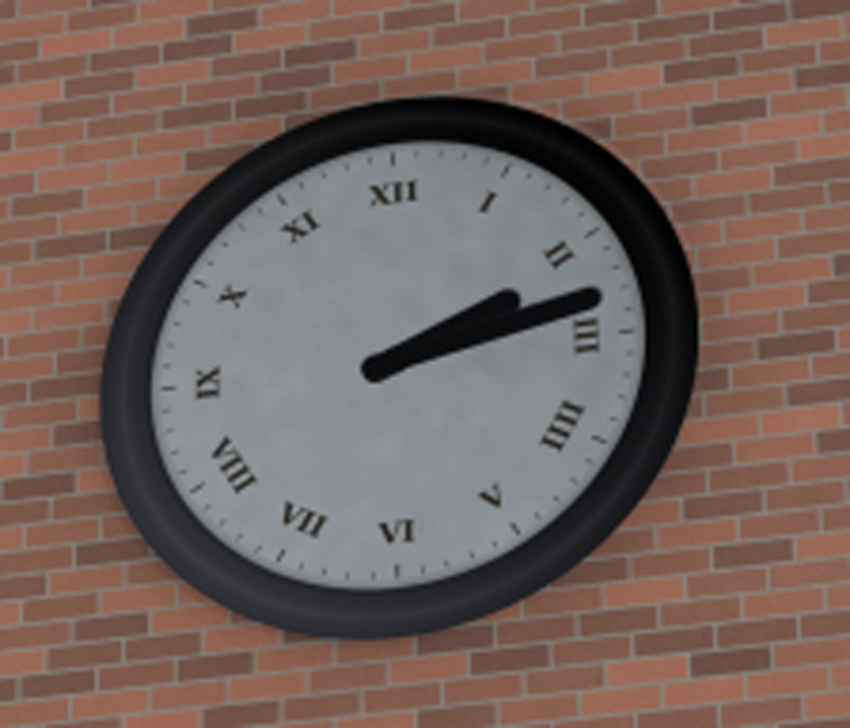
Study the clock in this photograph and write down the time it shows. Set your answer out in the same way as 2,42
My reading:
2,13
